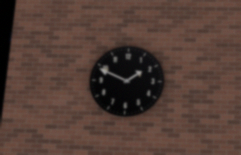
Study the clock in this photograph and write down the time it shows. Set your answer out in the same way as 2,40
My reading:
1,49
